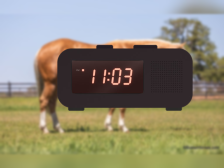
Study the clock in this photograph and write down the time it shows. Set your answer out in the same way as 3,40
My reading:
11,03
